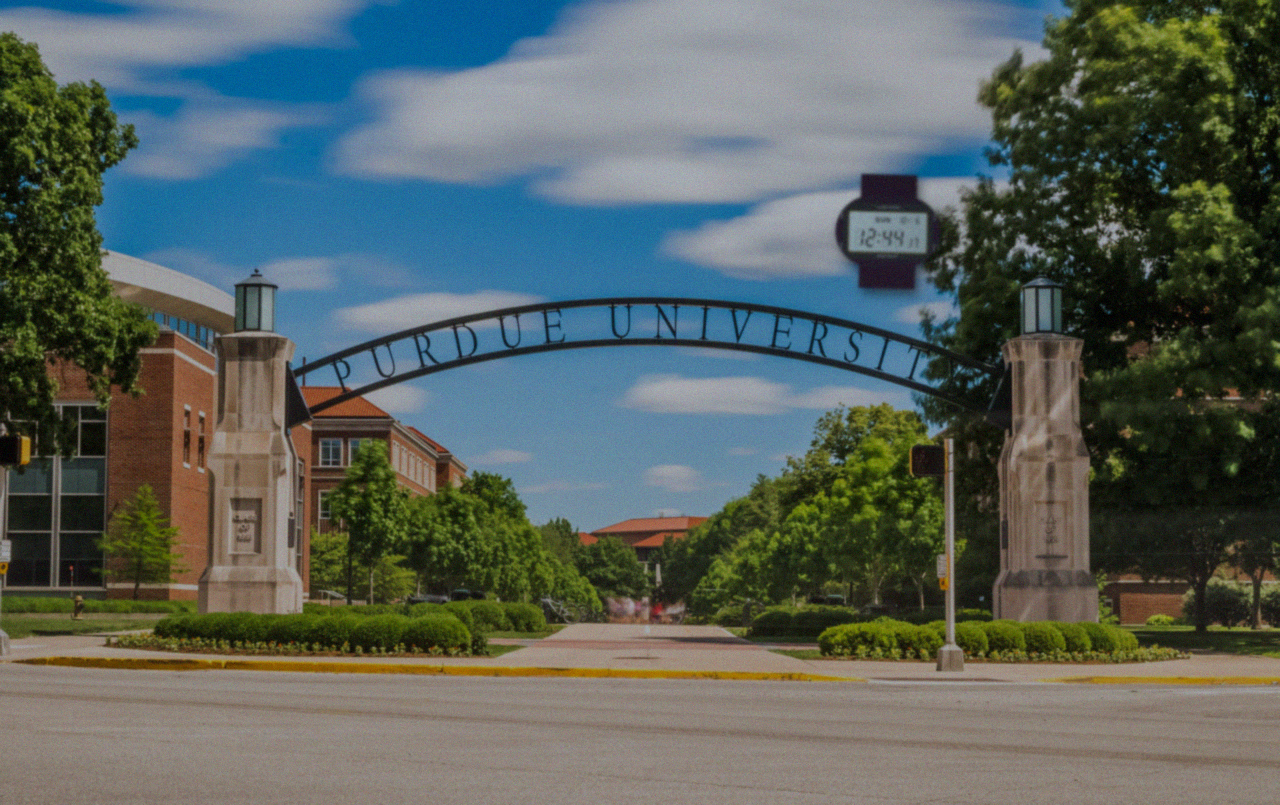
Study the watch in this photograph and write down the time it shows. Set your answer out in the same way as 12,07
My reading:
12,44
